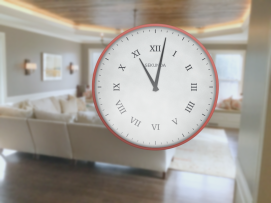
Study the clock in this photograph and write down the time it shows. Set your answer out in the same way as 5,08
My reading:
11,02
